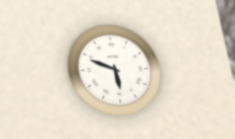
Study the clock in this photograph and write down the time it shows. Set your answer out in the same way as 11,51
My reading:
5,49
